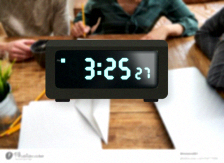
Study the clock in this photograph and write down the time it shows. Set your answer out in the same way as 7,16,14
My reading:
3,25,27
